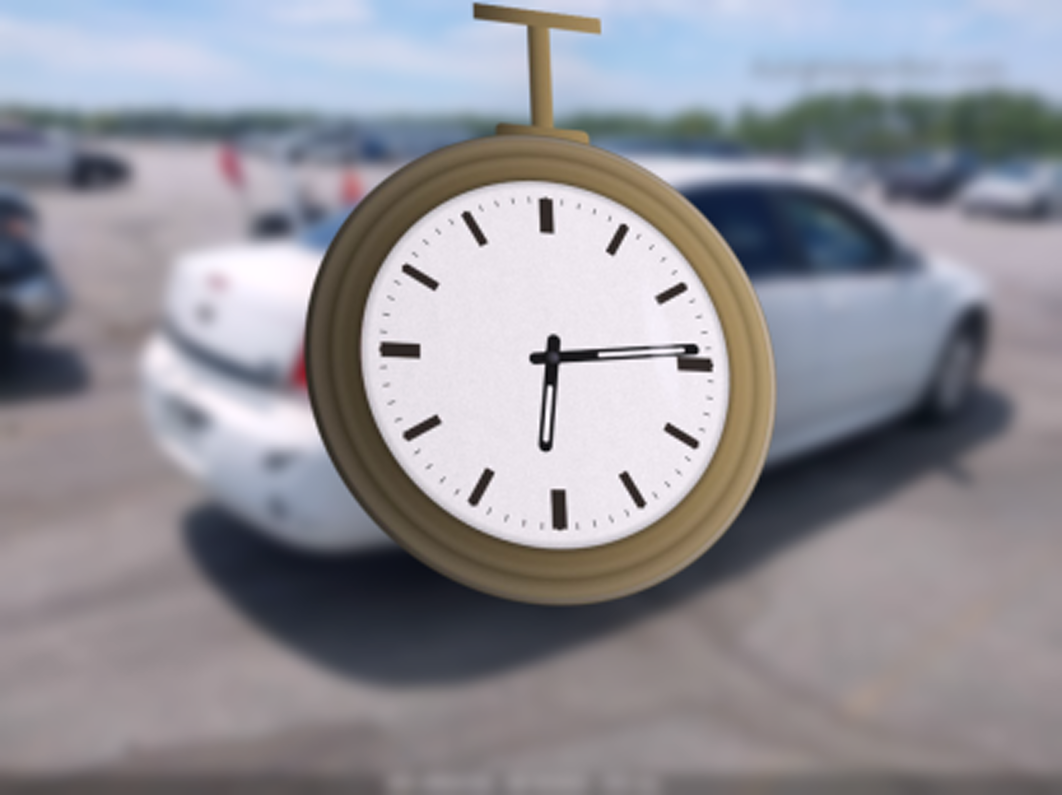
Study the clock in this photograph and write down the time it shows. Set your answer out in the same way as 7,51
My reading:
6,14
